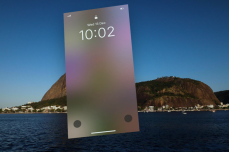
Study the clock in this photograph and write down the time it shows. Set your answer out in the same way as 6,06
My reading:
10,02
